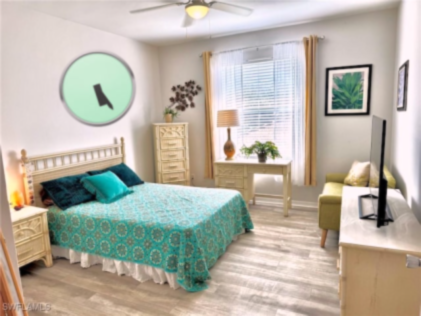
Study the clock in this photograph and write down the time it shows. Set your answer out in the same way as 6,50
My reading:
5,24
